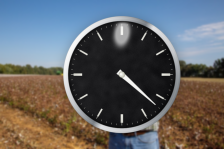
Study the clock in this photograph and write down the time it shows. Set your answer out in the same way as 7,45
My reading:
4,22
